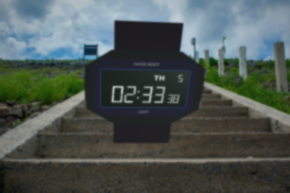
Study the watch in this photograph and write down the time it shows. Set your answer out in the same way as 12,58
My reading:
2,33
